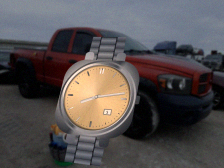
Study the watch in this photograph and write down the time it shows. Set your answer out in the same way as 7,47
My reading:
8,13
